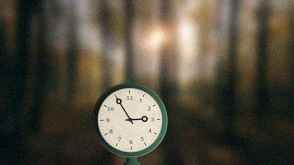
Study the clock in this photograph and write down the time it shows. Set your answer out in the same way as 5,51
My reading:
2,55
